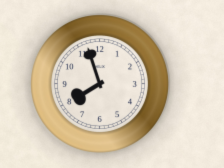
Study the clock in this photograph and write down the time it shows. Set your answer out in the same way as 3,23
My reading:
7,57
